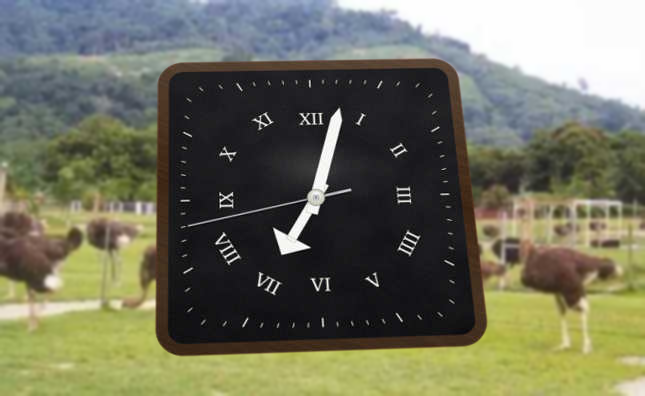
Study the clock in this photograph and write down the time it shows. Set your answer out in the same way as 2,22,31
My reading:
7,02,43
